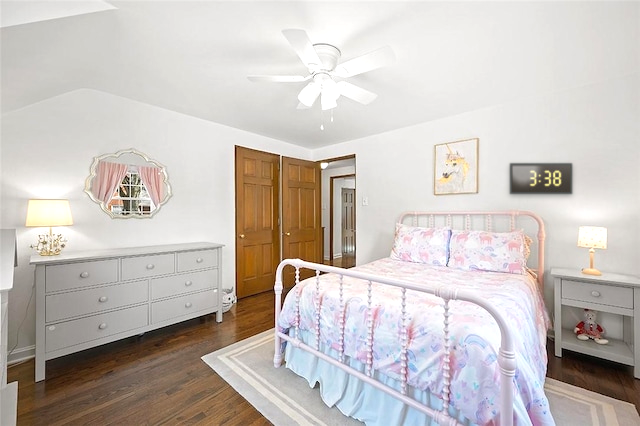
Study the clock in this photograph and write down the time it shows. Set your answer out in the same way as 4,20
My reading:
3,38
